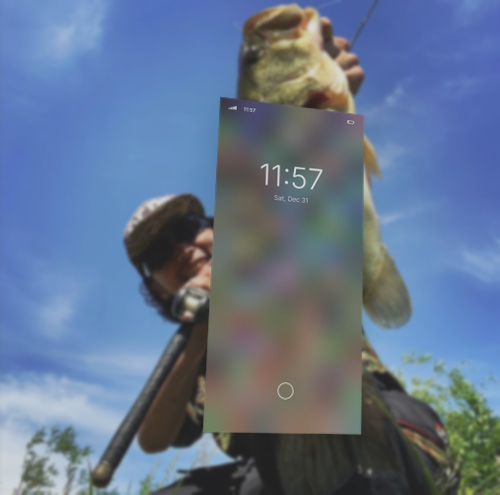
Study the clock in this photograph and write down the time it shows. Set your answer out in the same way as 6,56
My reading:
11,57
